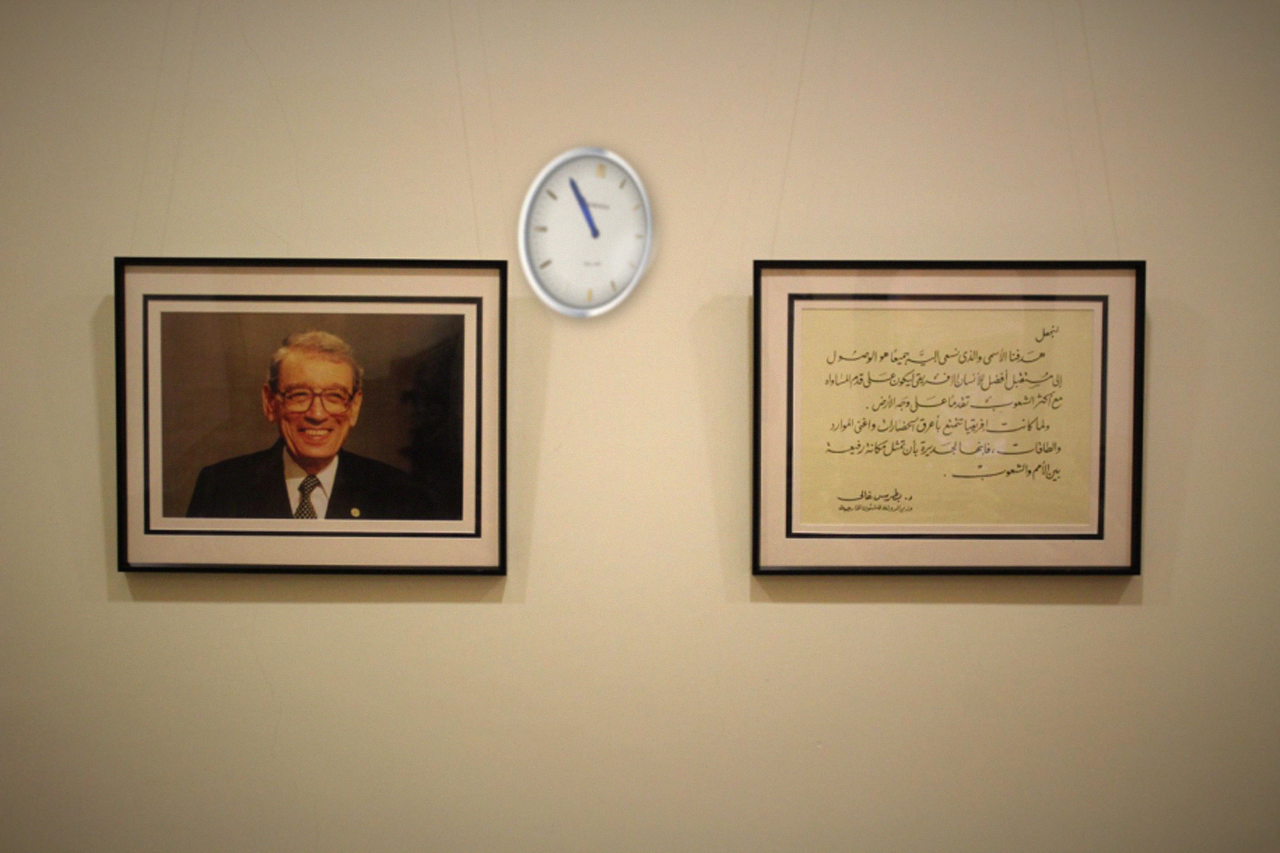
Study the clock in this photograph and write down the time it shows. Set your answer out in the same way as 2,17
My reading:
10,54
